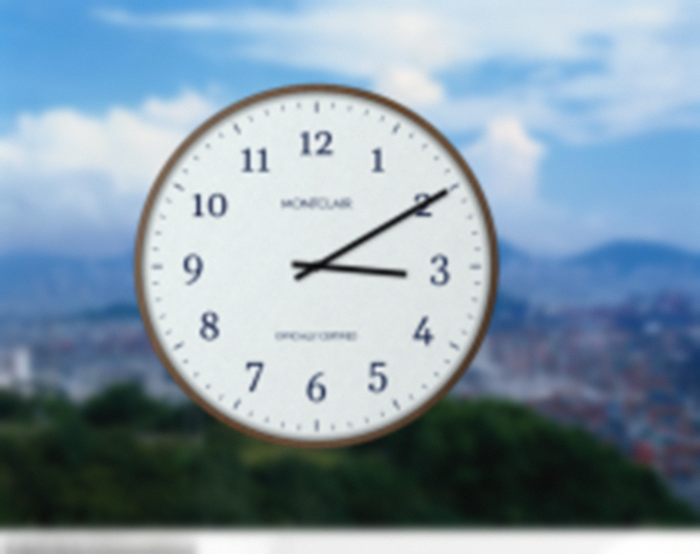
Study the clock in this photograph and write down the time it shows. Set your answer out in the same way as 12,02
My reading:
3,10
